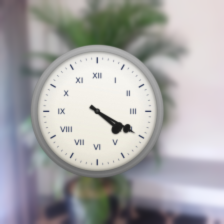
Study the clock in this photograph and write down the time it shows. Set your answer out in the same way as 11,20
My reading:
4,20
